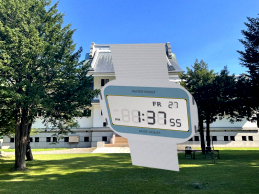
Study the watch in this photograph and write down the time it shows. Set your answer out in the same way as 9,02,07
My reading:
1,37,55
